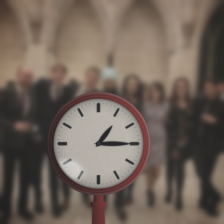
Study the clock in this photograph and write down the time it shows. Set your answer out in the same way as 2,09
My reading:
1,15
